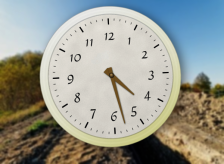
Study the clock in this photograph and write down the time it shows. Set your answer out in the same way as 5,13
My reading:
4,28
